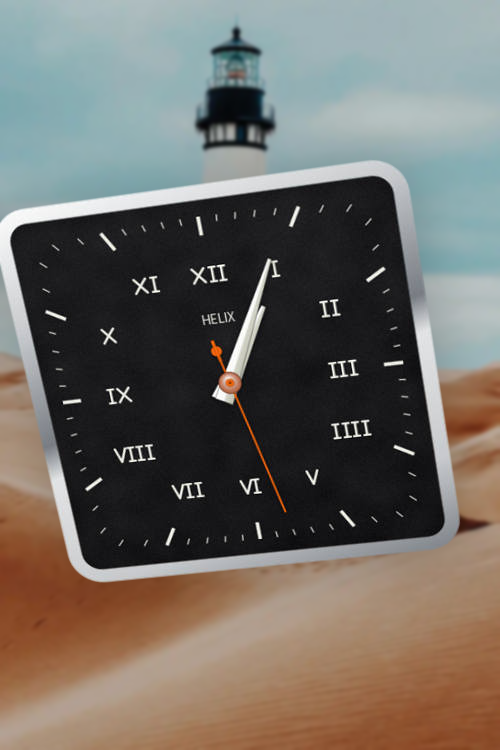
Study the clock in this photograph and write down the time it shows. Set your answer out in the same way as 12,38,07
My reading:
1,04,28
